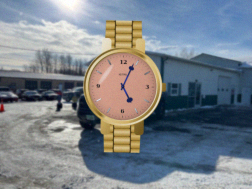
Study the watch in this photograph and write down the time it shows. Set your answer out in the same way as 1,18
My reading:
5,04
